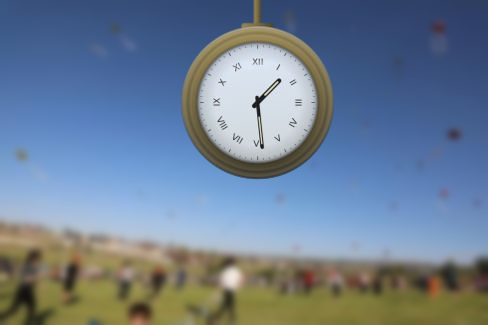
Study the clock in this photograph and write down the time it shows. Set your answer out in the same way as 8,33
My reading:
1,29
